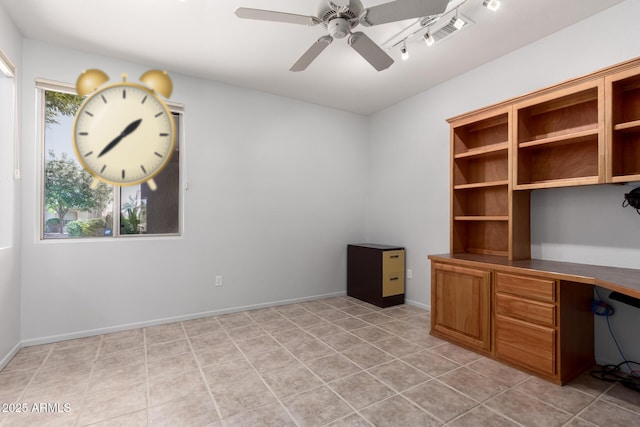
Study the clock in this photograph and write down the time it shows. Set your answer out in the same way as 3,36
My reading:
1,38
